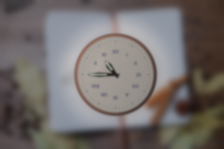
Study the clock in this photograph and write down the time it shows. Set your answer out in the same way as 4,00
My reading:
10,45
